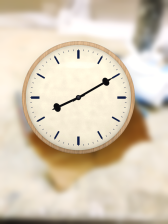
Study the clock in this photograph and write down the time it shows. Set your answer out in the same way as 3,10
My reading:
8,10
